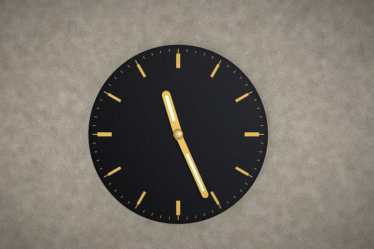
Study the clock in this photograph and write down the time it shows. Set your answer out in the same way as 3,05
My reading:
11,26
